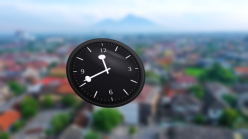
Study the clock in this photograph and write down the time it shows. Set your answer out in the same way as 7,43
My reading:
11,41
